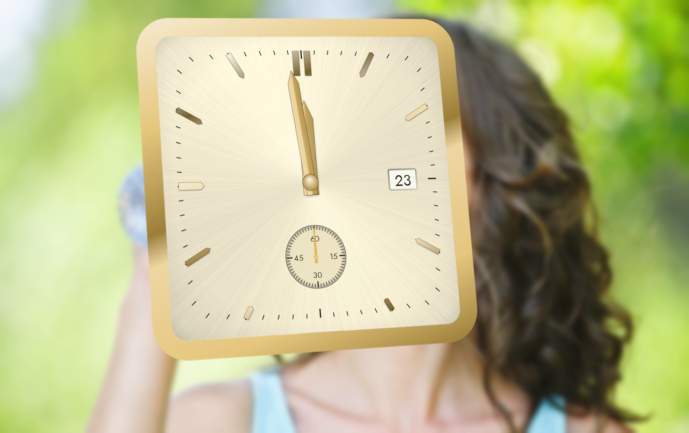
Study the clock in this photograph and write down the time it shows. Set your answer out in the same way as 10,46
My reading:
11,59
